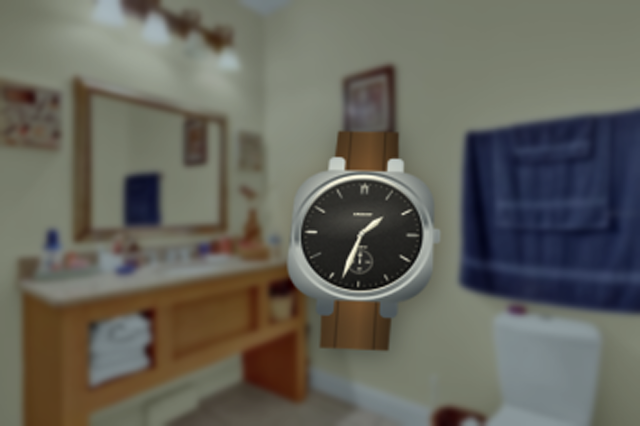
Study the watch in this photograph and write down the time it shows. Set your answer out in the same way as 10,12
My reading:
1,33
